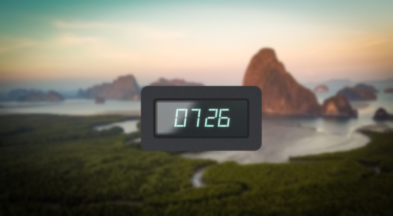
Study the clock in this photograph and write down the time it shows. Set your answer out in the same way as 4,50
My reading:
7,26
